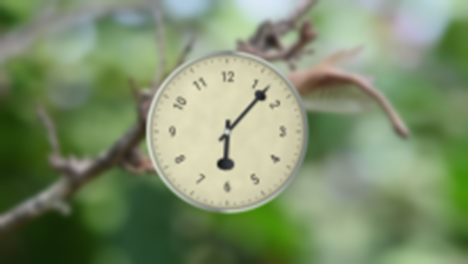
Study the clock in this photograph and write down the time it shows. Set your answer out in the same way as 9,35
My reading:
6,07
